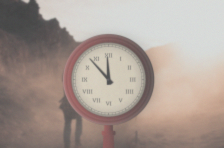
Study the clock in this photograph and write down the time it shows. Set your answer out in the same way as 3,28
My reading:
11,53
